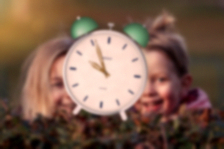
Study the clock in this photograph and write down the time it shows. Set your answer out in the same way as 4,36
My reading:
9,56
